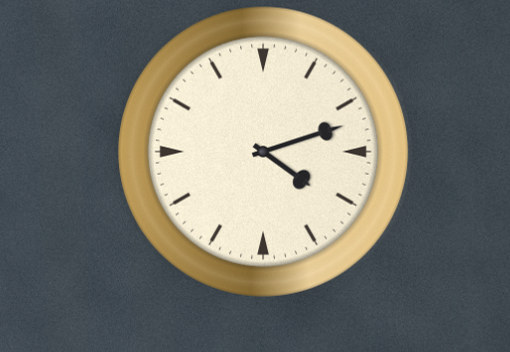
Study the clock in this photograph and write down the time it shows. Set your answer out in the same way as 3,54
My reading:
4,12
